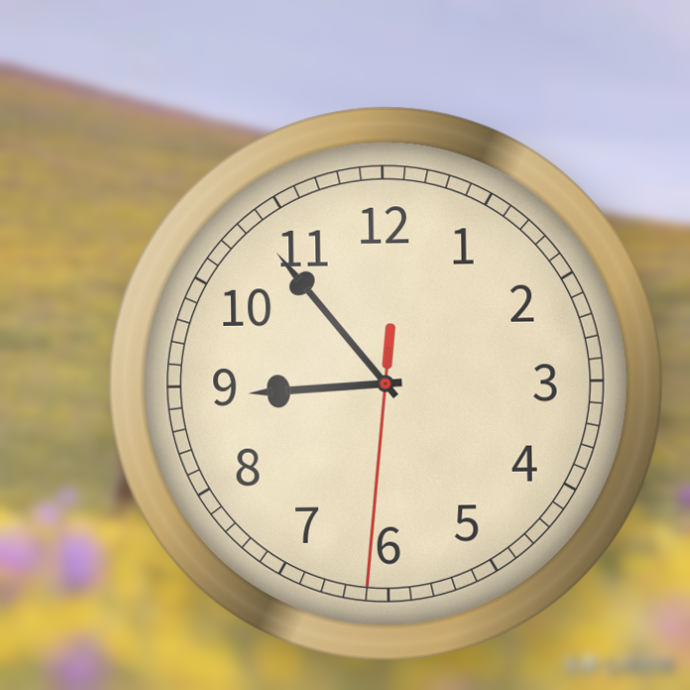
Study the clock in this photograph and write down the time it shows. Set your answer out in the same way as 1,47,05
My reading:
8,53,31
